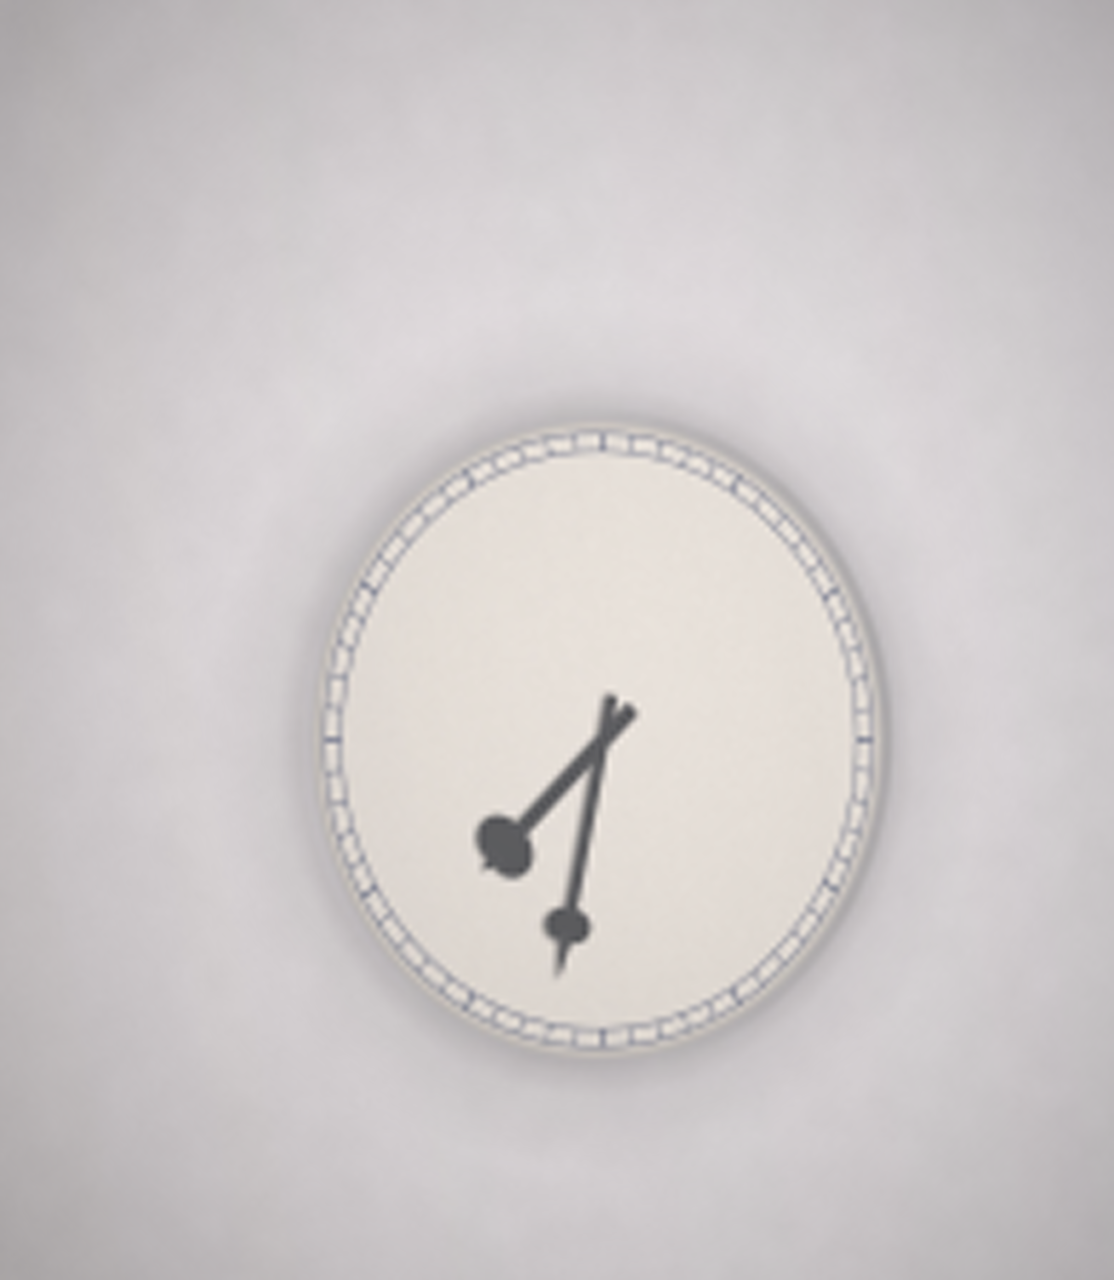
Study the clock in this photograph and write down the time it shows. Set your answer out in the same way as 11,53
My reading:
7,32
